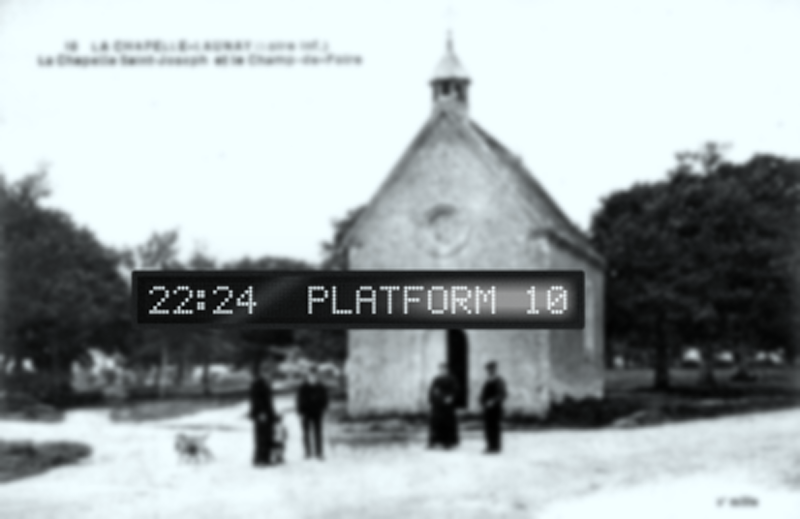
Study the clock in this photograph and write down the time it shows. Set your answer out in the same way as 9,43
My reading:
22,24
